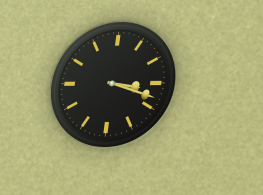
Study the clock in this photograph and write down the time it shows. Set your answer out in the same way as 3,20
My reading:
3,18
